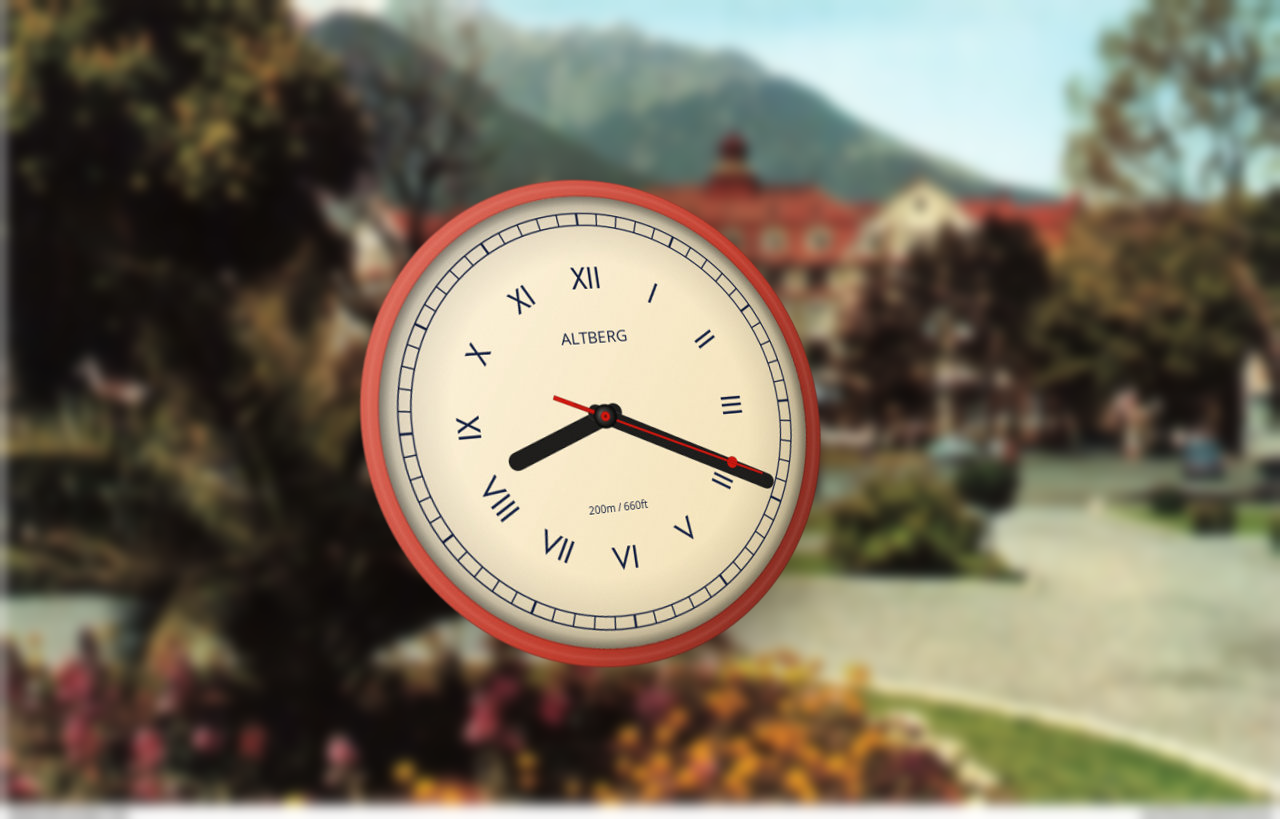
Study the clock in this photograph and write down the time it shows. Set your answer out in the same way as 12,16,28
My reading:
8,19,19
